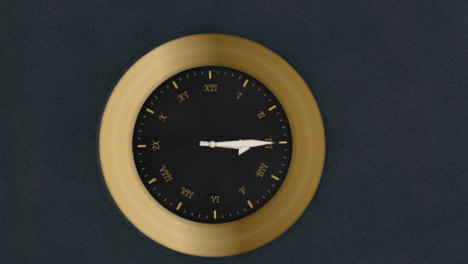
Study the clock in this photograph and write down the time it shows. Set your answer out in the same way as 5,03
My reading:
3,15
